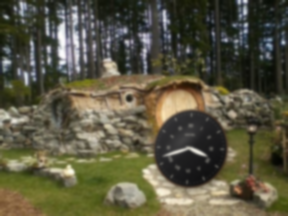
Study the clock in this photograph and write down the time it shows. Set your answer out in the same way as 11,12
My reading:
3,42
